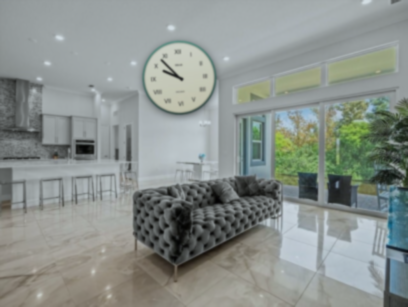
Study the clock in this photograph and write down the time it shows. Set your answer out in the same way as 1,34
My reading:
9,53
